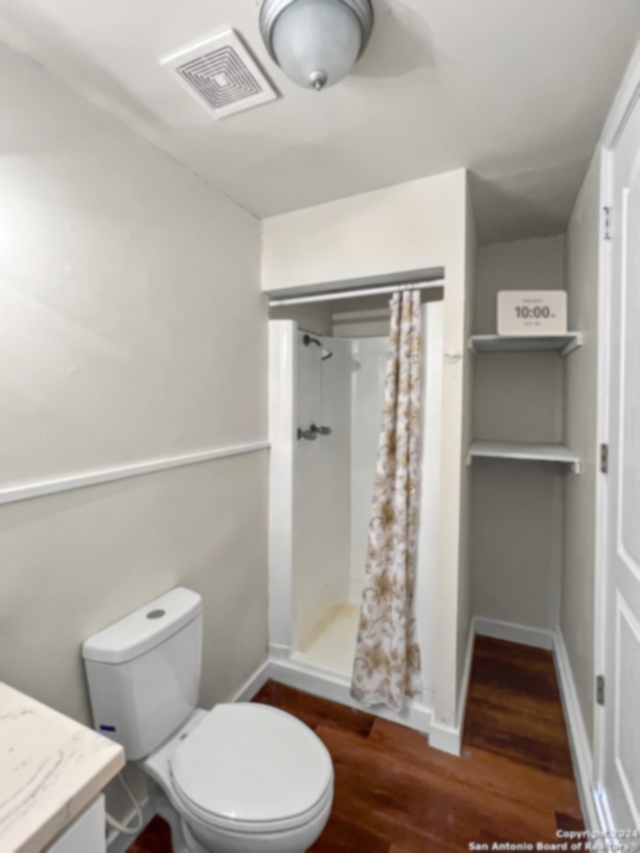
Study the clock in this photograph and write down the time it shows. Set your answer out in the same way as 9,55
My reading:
10,00
